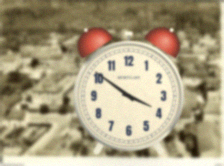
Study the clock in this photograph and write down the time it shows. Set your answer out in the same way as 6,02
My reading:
3,51
